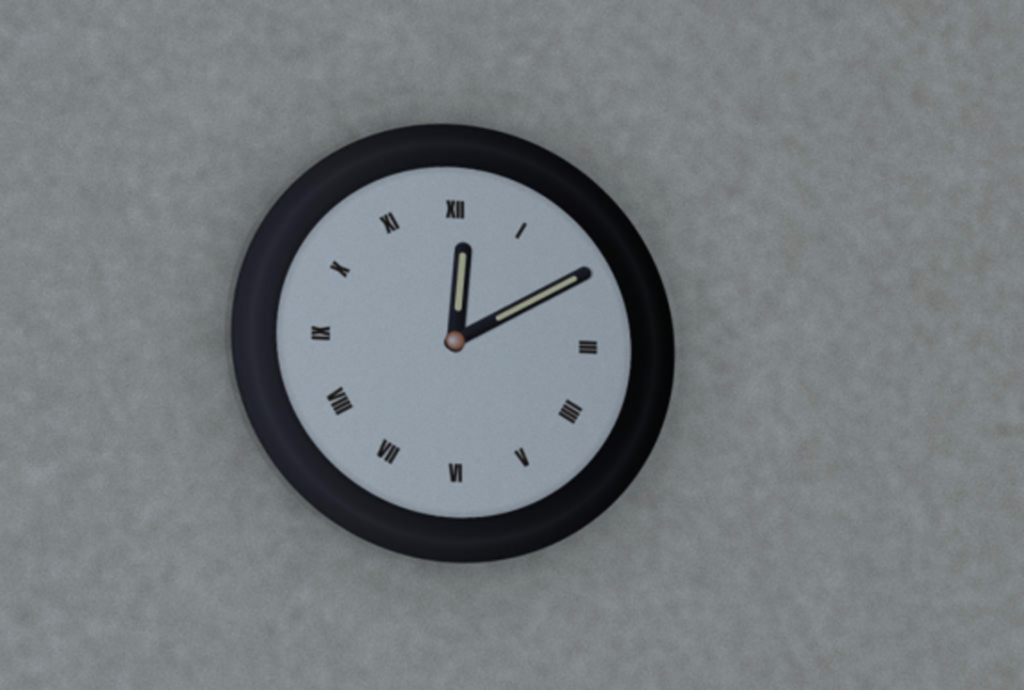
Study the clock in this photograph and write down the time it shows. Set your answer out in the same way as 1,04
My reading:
12,10
